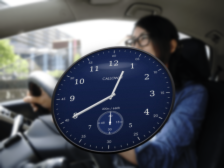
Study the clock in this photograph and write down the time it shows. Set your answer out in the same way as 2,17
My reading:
12,40
